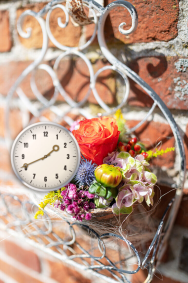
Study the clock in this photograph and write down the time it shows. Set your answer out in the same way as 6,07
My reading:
1,41
